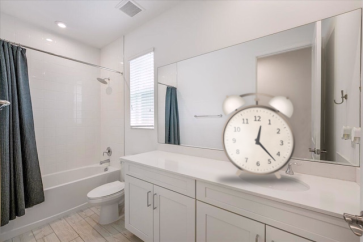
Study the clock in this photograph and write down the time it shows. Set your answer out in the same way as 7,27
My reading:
12,23
